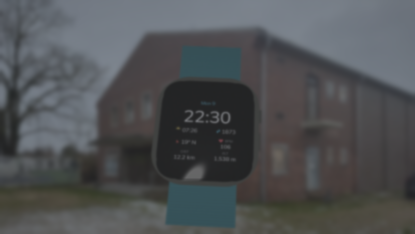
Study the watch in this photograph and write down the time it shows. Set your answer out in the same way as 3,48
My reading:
22,30
